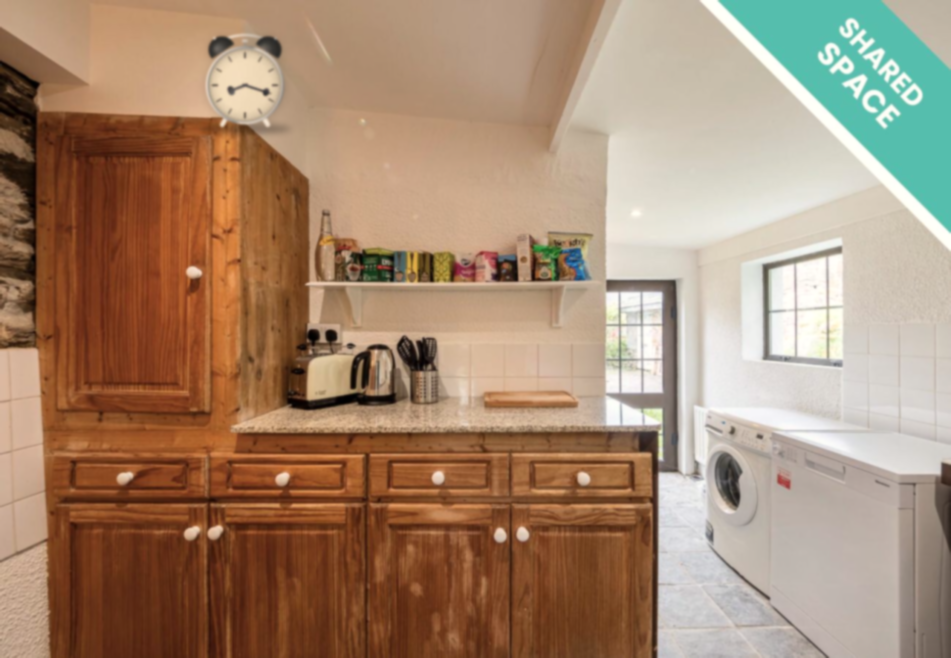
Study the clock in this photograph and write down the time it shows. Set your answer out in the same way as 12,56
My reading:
8,18
